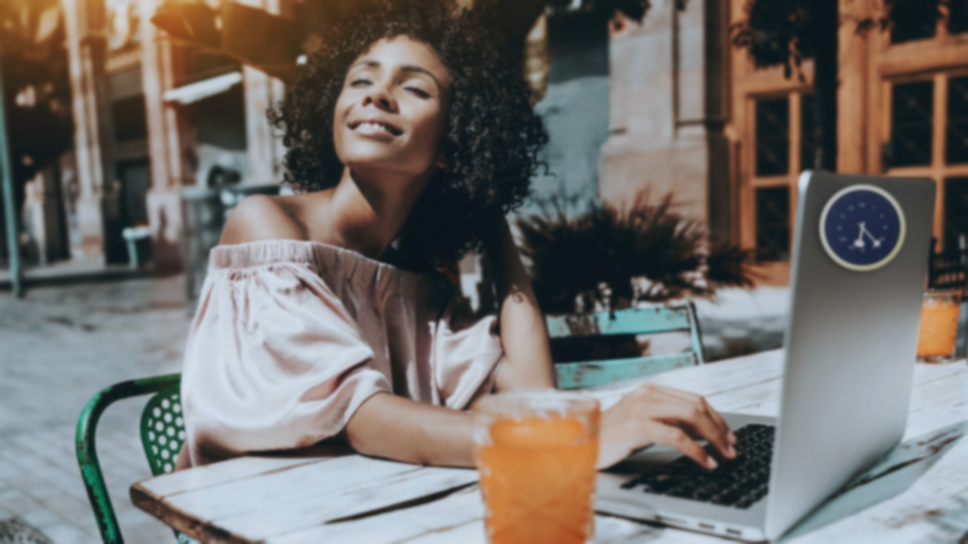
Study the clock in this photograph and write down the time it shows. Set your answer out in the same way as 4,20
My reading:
6,23
